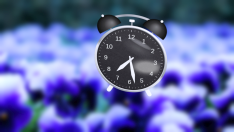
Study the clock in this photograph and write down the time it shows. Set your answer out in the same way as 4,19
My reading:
7,28
